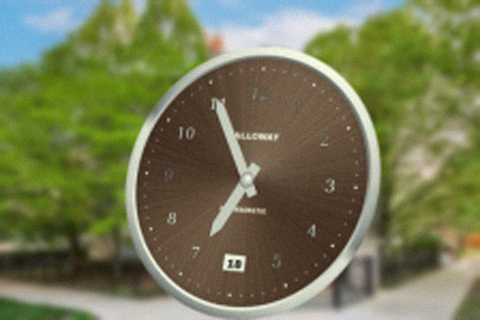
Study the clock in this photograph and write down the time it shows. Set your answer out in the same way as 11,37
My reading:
6,55
